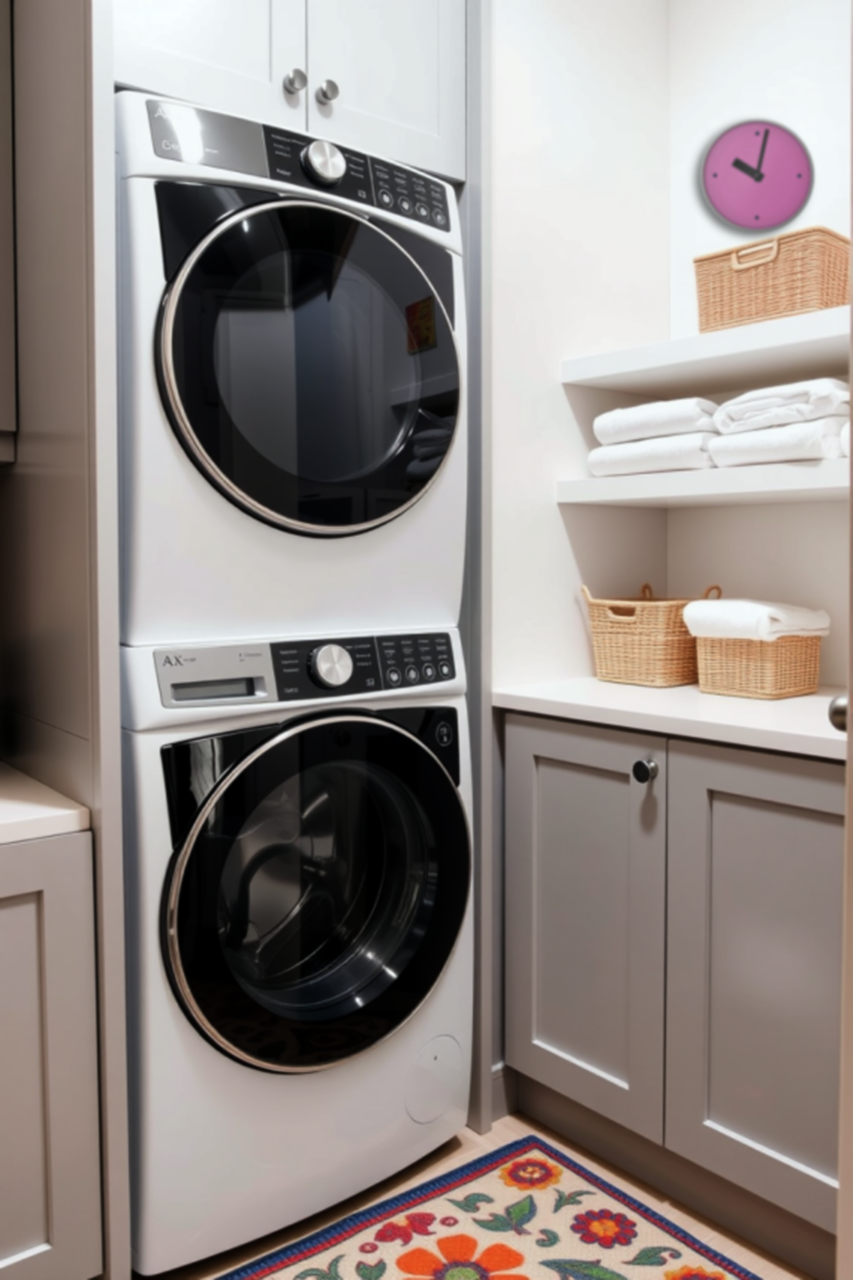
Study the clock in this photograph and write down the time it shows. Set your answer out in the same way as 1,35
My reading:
10,02
